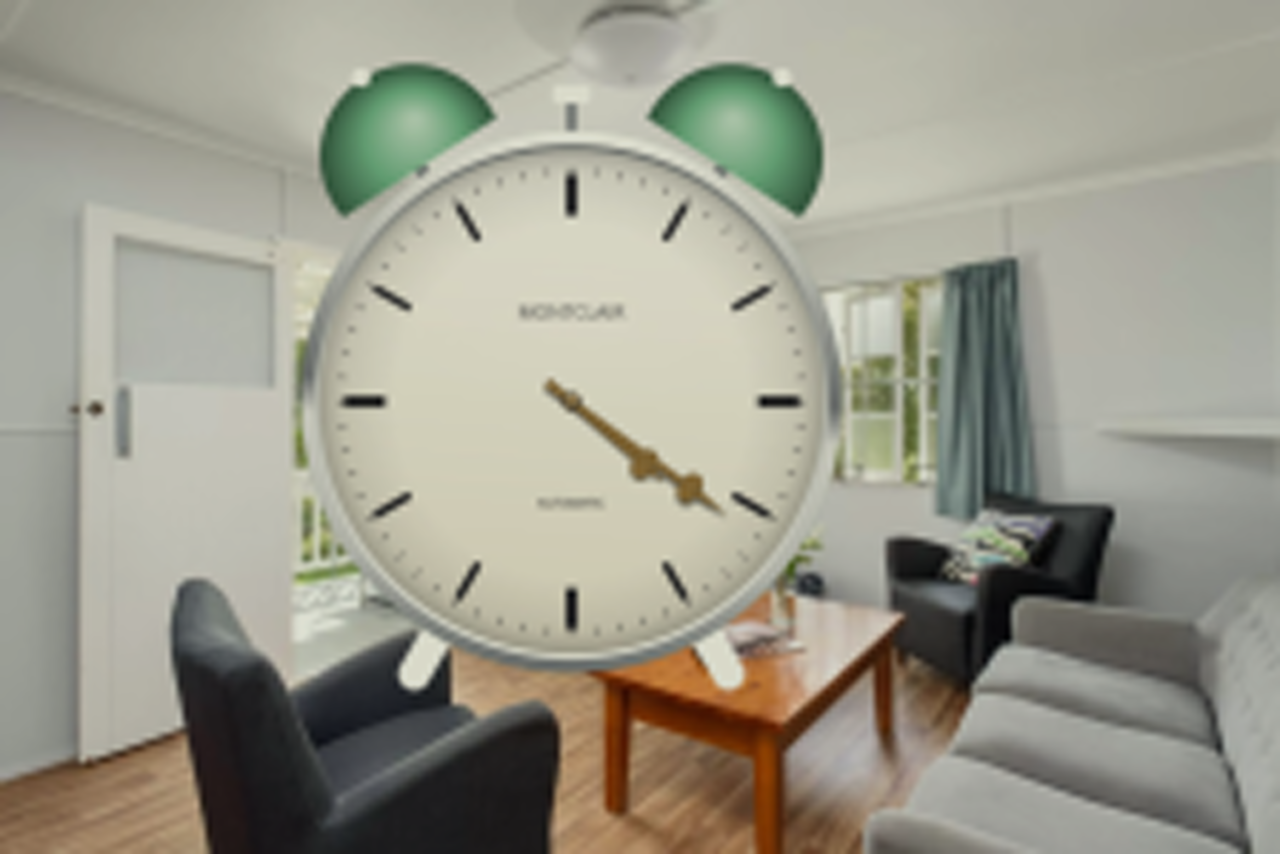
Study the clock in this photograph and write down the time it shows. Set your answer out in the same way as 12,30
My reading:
4,21
